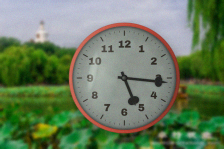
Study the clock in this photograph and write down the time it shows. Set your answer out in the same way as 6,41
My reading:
5,16
